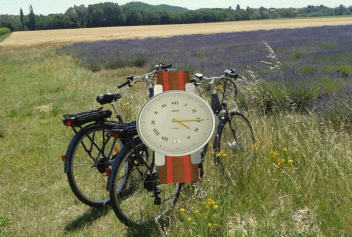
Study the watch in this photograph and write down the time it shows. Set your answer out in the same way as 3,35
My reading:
4,15
